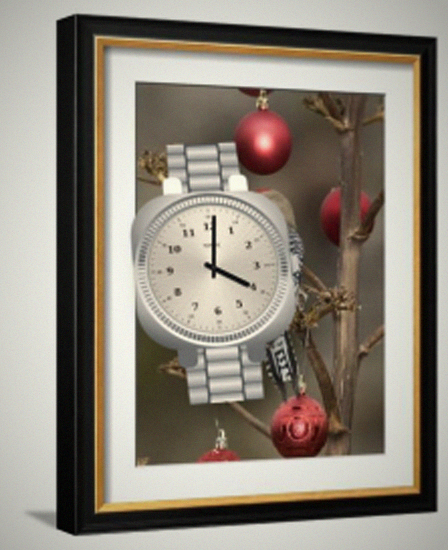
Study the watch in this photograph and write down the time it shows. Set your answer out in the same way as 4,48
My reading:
4,01
